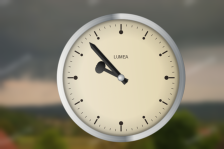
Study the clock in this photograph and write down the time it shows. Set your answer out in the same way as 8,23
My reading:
9,53
